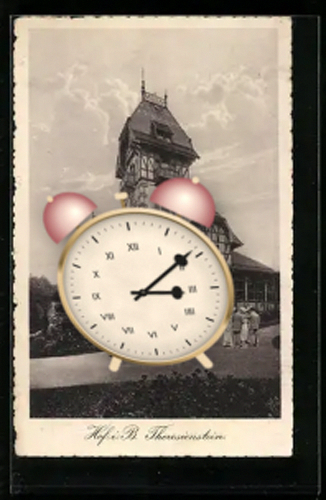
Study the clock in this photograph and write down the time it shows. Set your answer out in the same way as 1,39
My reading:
3,09
